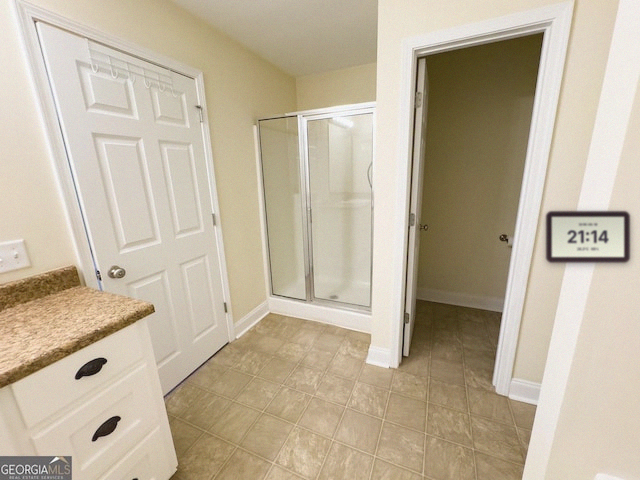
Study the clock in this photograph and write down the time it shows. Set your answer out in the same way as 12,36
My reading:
21,14
